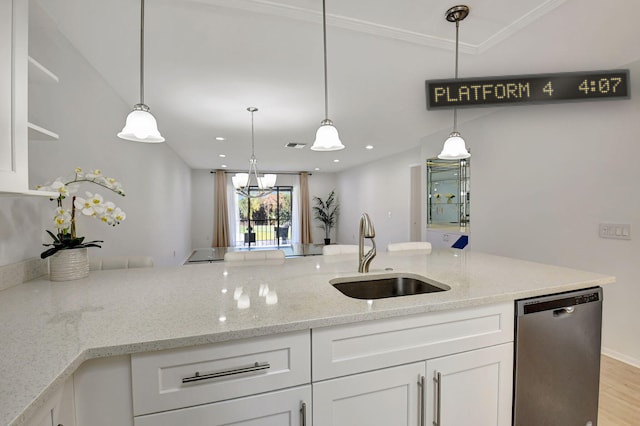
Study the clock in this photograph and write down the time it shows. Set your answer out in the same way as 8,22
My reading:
4,07
